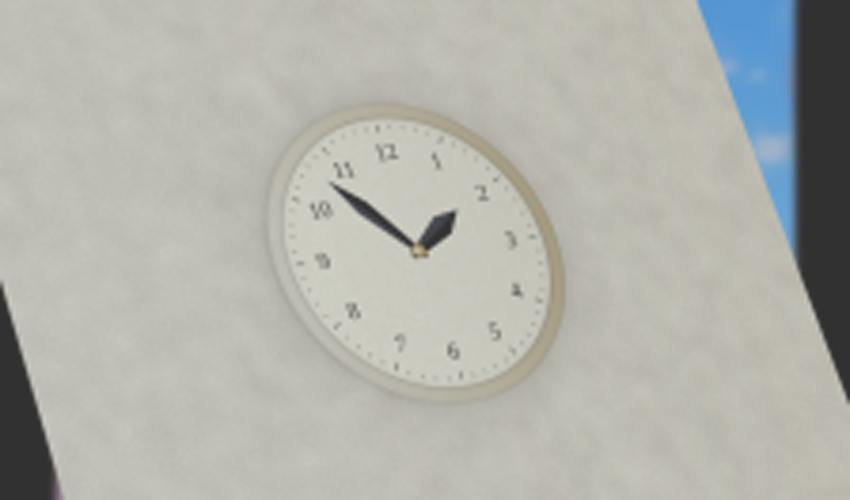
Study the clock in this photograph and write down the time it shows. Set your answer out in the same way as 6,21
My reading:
1,53
